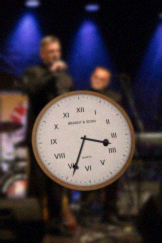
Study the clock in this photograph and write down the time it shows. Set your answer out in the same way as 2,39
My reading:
3,34
